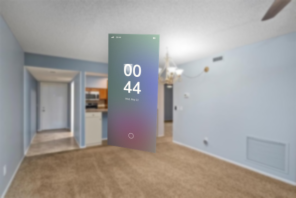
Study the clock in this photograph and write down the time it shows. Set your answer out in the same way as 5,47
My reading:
0,44
